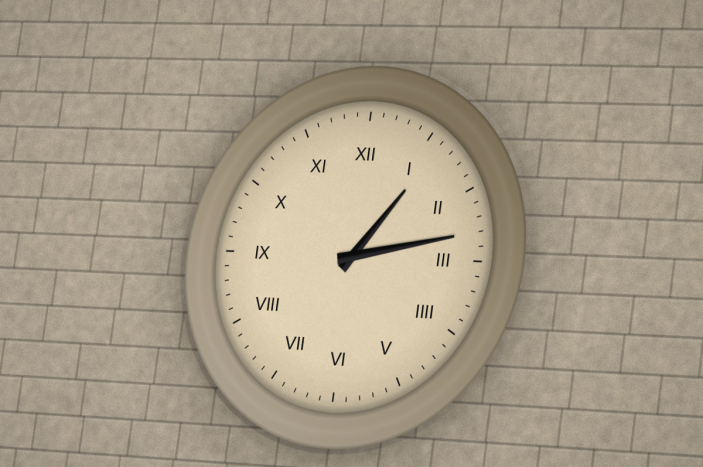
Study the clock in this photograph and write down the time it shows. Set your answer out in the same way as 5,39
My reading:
1,13
